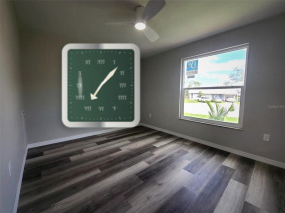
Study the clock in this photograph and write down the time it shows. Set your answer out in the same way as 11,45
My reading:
7,07
